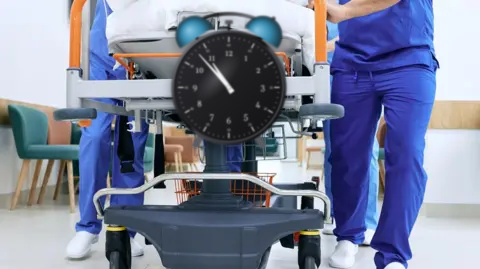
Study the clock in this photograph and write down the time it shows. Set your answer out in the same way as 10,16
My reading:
10,53
